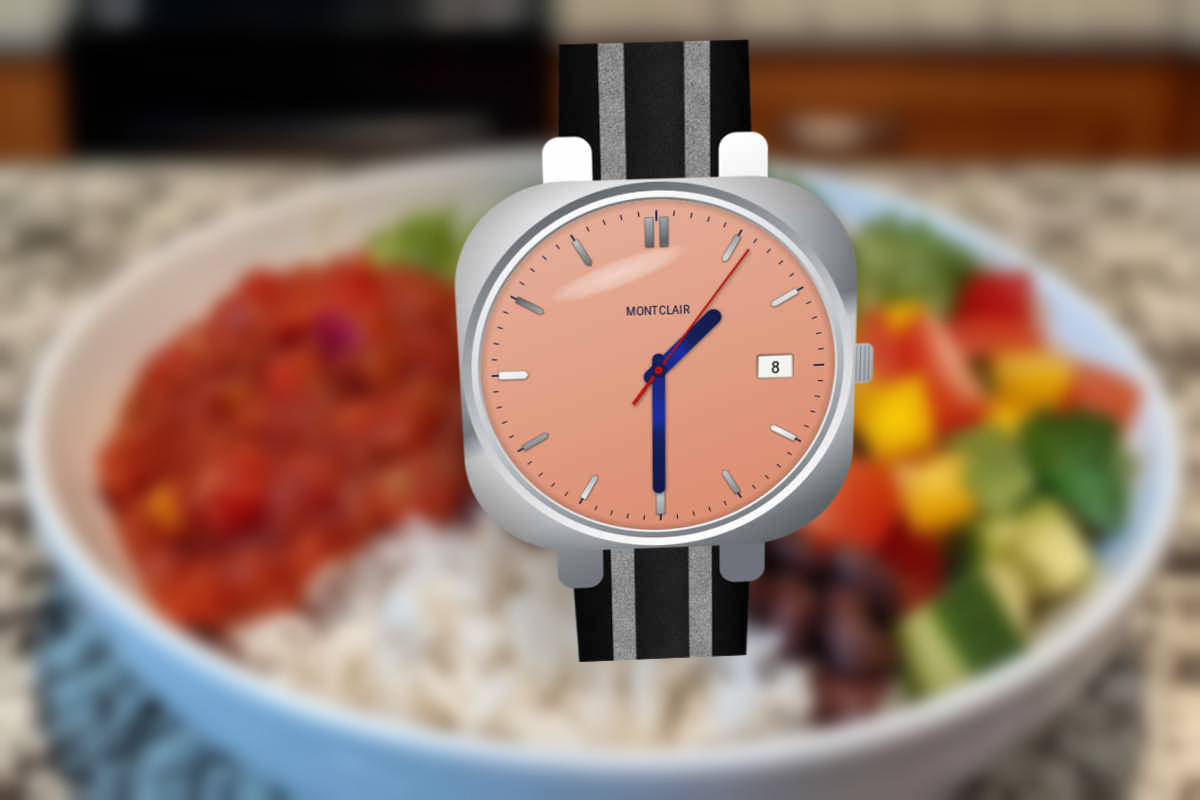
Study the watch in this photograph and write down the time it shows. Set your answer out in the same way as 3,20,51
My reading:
1,30,06
